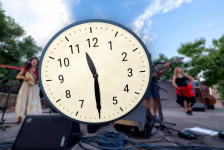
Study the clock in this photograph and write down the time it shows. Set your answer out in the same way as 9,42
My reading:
11,30
